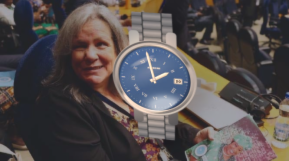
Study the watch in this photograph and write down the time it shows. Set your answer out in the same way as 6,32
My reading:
1,58
